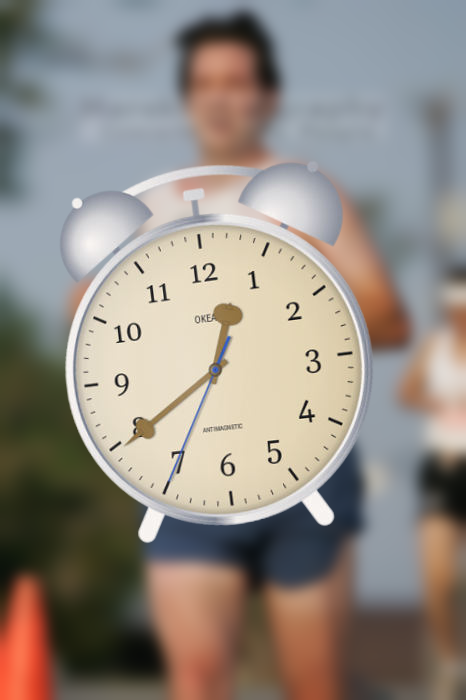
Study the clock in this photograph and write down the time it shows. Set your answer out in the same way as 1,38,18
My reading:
12,39,35
